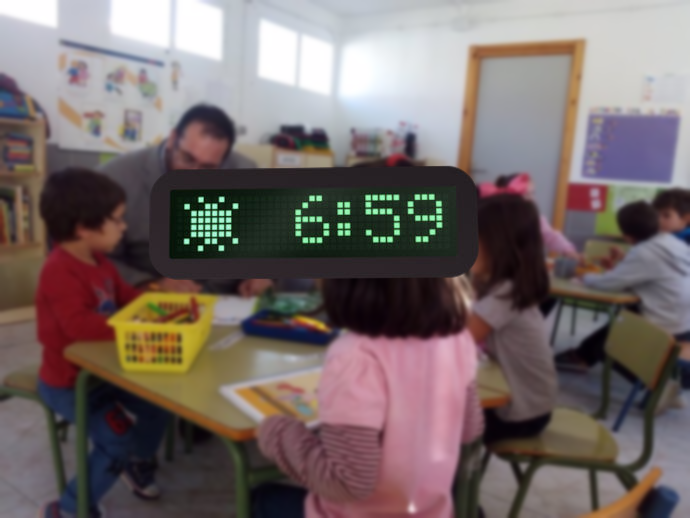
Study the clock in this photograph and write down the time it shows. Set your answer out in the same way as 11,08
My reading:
6,59
